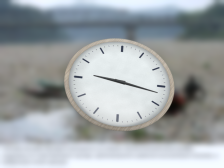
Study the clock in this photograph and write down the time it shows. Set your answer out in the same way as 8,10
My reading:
9,17
